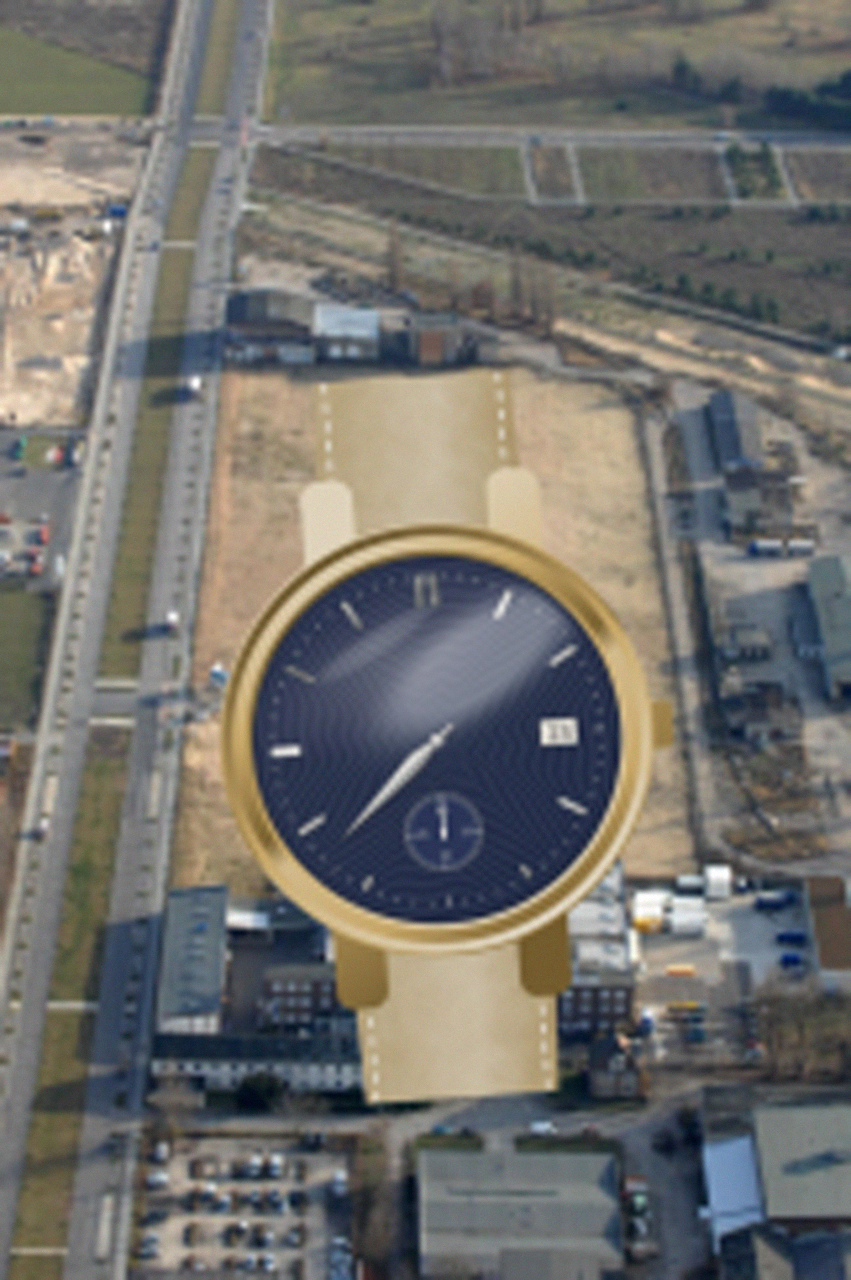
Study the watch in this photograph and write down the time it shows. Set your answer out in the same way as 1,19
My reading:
7,38
